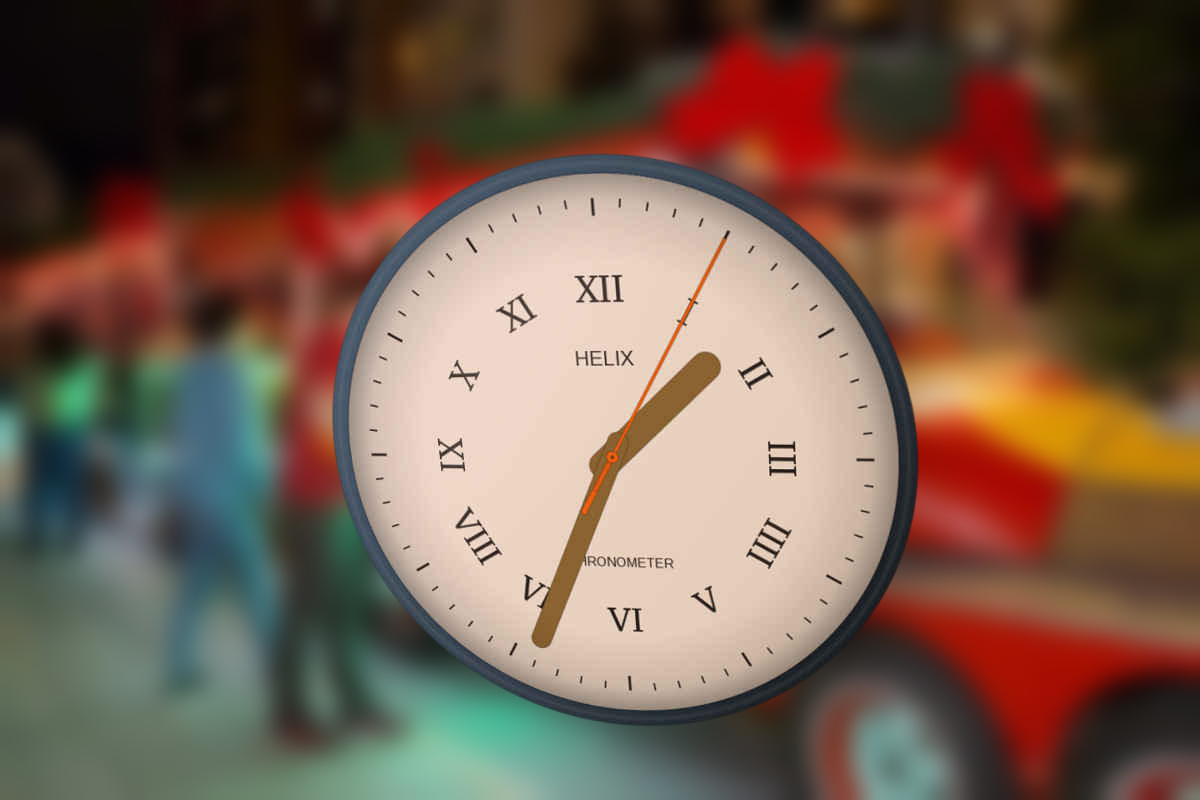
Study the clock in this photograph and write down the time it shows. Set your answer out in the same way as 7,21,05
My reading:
1,34,05
